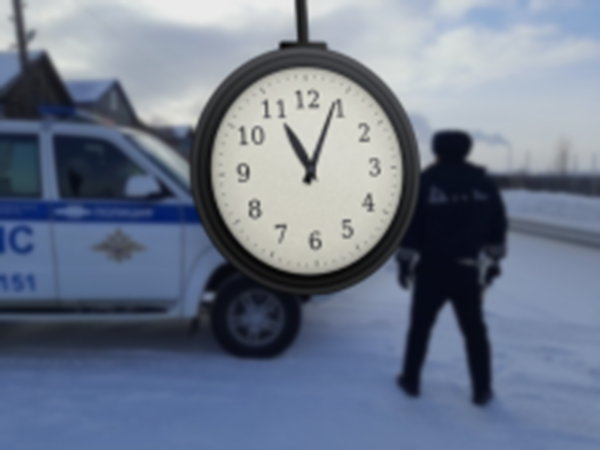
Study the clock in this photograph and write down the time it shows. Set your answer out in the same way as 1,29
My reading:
11,04
